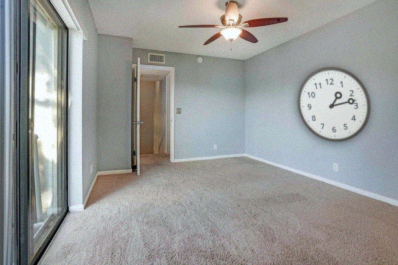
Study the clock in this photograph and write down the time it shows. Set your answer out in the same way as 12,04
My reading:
1,13
